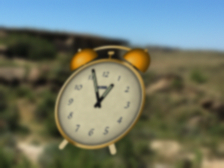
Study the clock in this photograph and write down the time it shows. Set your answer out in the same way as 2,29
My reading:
12,56
